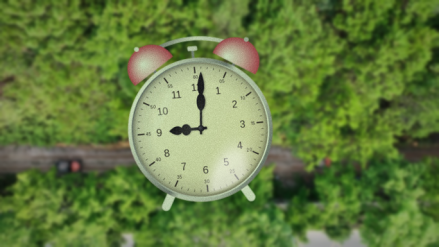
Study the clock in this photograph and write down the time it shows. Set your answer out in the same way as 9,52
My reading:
9,01
